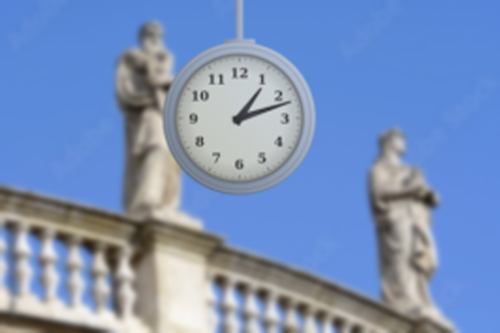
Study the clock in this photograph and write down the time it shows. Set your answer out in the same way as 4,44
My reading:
1,12
